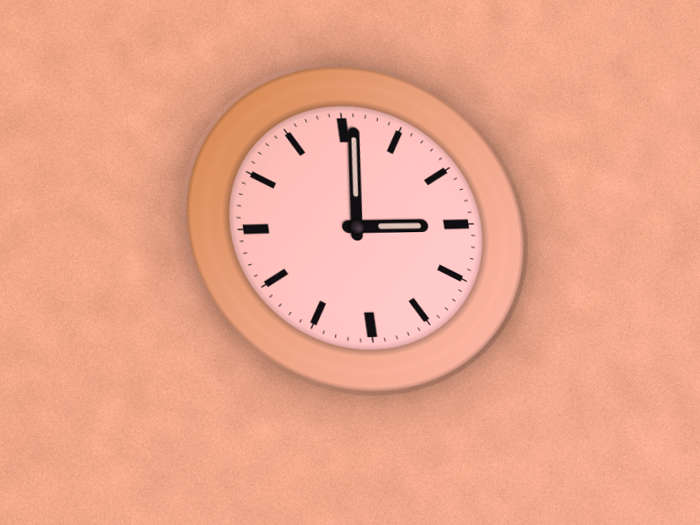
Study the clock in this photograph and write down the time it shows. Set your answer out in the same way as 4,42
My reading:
3,01
